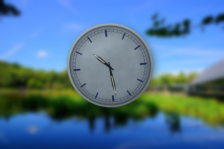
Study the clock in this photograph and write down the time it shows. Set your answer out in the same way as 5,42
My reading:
10,29
